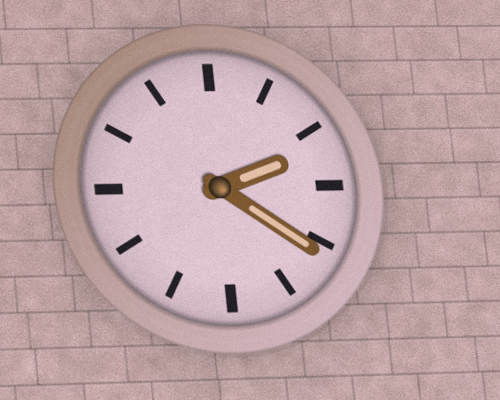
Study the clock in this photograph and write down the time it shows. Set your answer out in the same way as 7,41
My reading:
2,21
